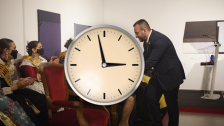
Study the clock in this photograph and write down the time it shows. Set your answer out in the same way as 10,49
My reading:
2,58
